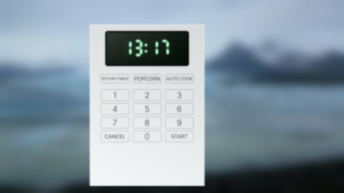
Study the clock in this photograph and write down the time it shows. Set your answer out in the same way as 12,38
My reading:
13,17
